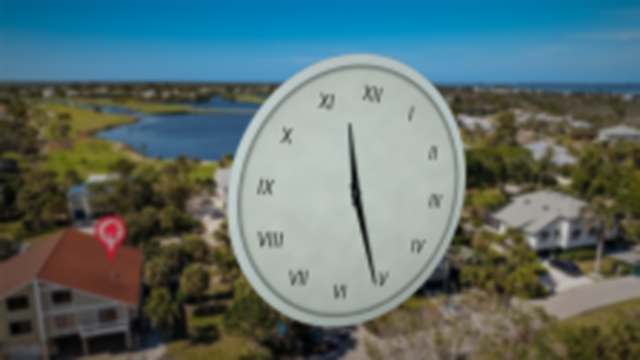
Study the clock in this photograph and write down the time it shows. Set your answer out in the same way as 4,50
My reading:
11,26
